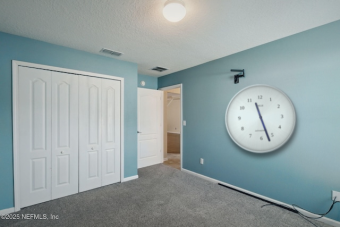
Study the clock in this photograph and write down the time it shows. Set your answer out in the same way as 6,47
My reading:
11,27
